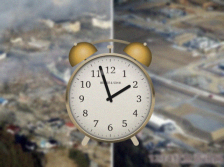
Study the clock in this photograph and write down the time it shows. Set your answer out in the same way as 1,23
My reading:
1,57
